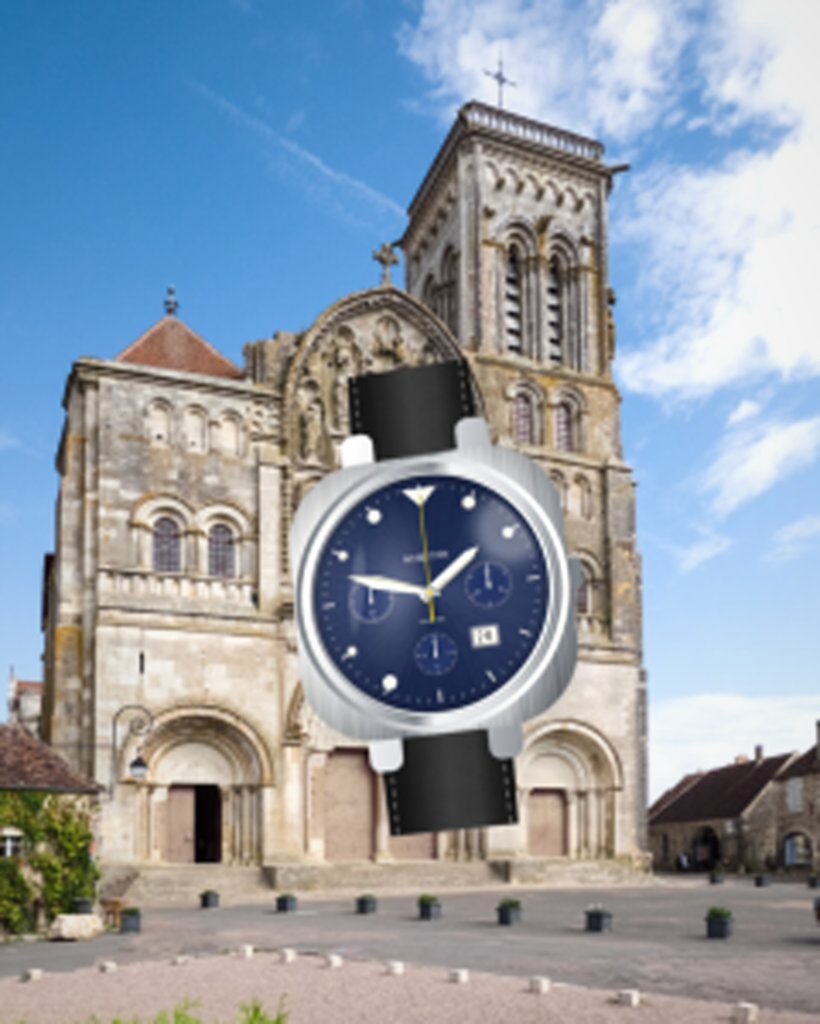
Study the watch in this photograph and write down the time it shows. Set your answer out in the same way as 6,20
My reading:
1,48
